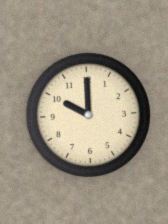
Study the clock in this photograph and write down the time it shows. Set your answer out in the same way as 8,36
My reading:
10,00
